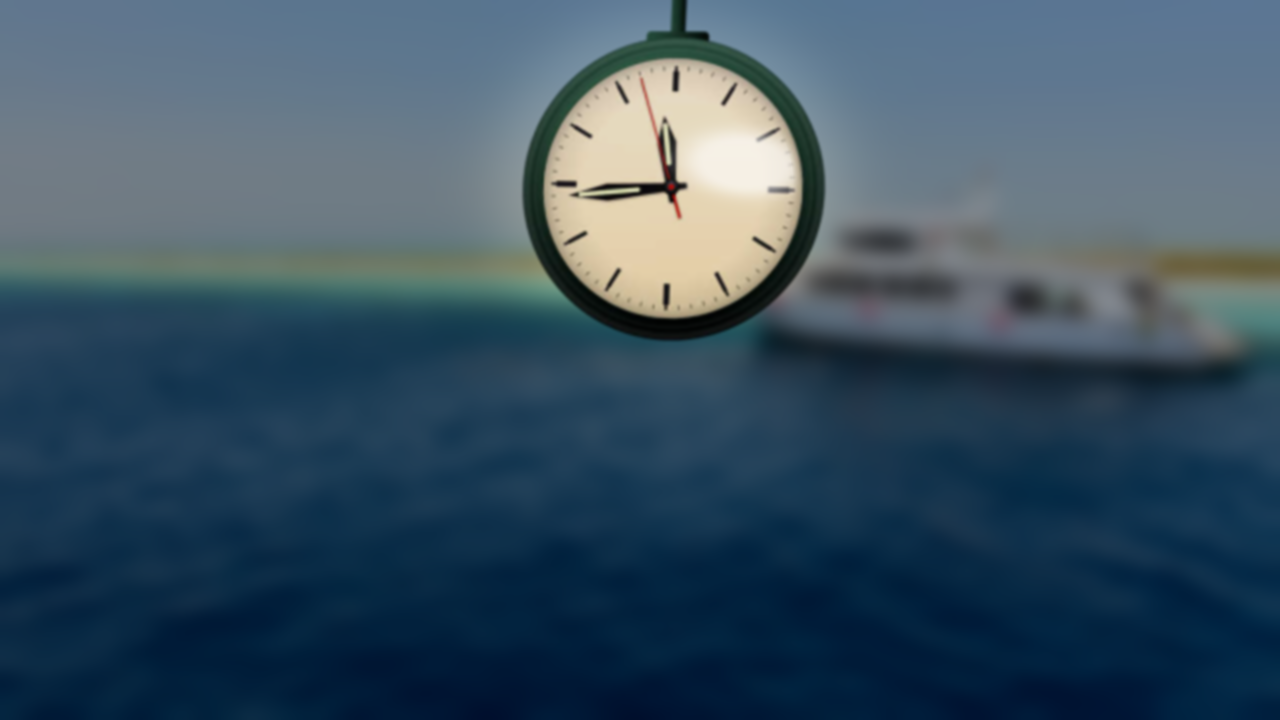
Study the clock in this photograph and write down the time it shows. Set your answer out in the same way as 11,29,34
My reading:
11,43,57
